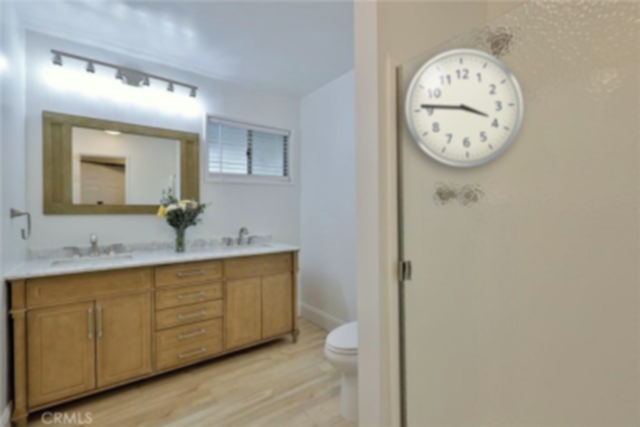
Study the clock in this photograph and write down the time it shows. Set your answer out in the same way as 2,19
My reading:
3,46
